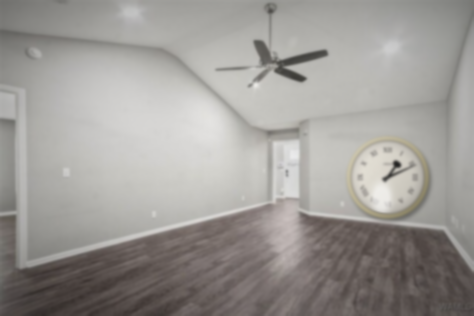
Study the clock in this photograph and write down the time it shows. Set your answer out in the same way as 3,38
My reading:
1,11
